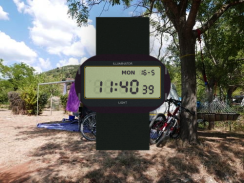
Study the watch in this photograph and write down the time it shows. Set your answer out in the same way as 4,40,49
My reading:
11,40,39
